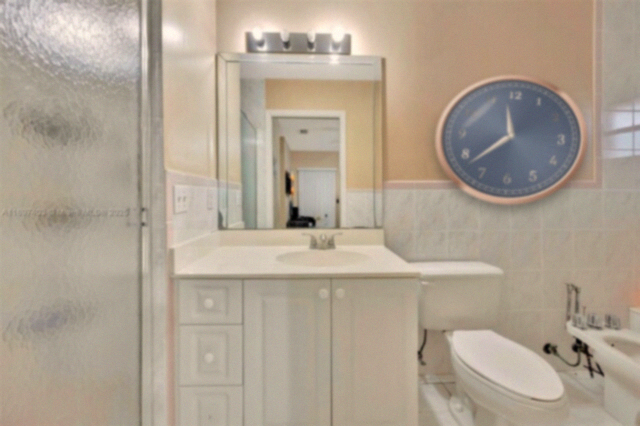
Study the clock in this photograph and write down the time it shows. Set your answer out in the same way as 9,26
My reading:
11,38
